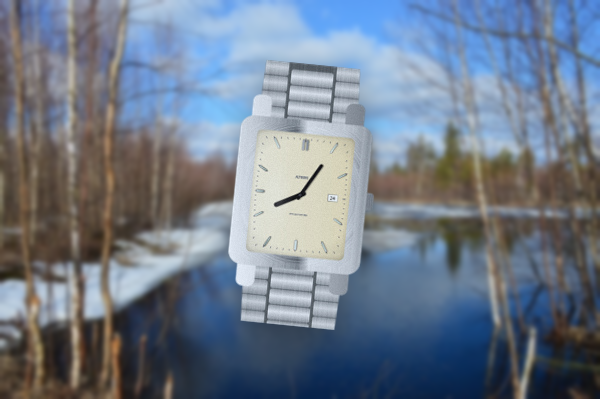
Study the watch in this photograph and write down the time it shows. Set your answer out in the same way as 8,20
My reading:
8,05
